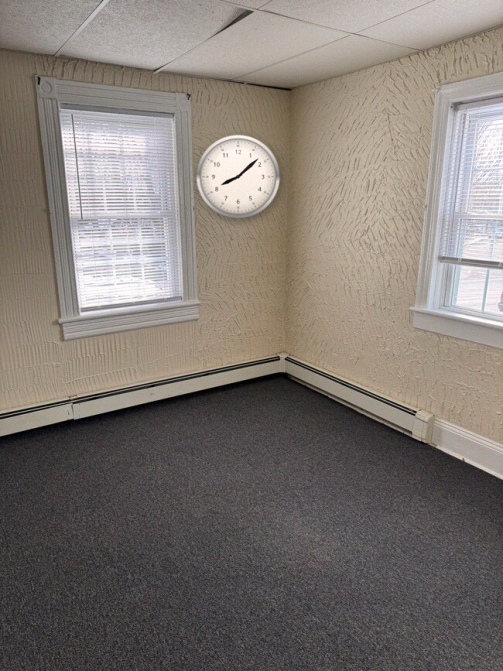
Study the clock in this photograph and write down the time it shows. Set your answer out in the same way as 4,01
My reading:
8,08
